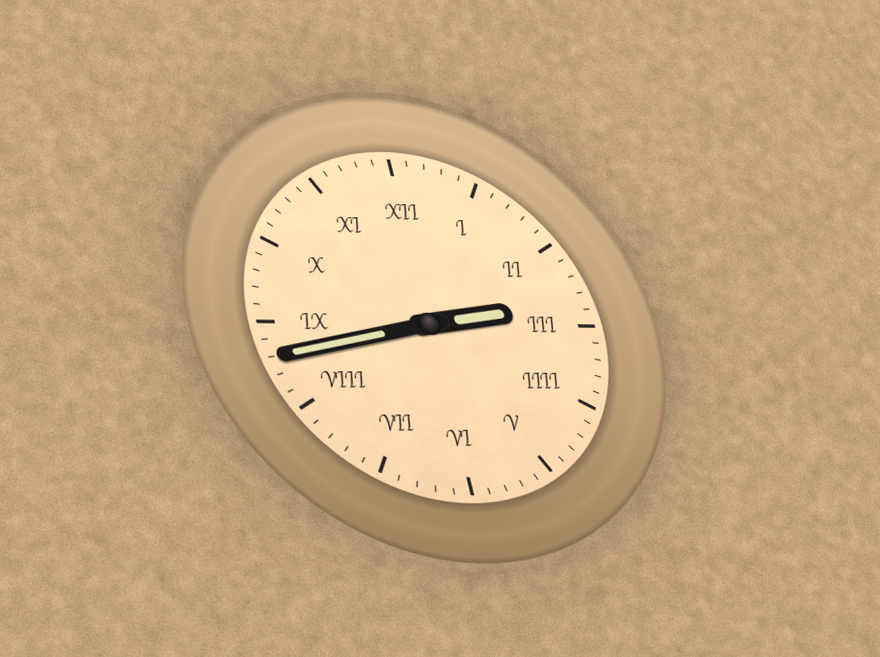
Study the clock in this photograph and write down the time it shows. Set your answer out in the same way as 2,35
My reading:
2,43
